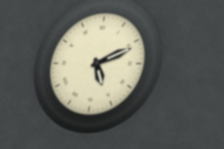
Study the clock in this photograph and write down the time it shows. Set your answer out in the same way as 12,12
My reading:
5,11
